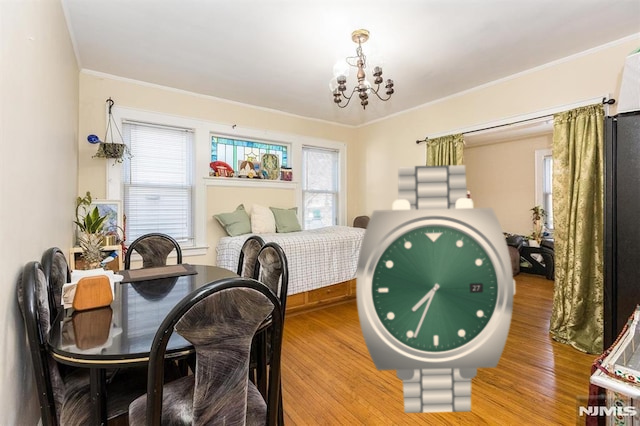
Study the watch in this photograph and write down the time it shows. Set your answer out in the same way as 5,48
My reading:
7,34
